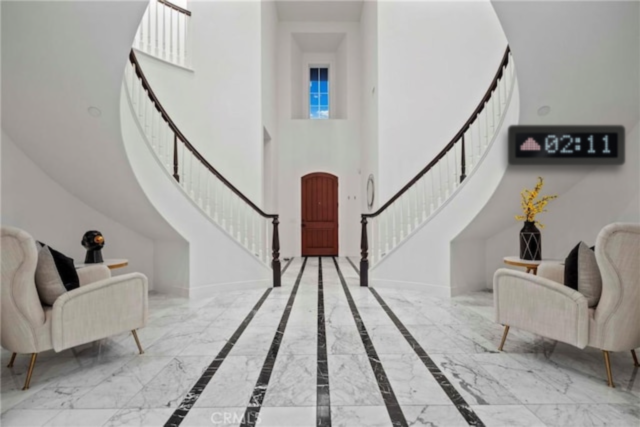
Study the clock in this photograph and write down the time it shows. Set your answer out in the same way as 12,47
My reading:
2,11
